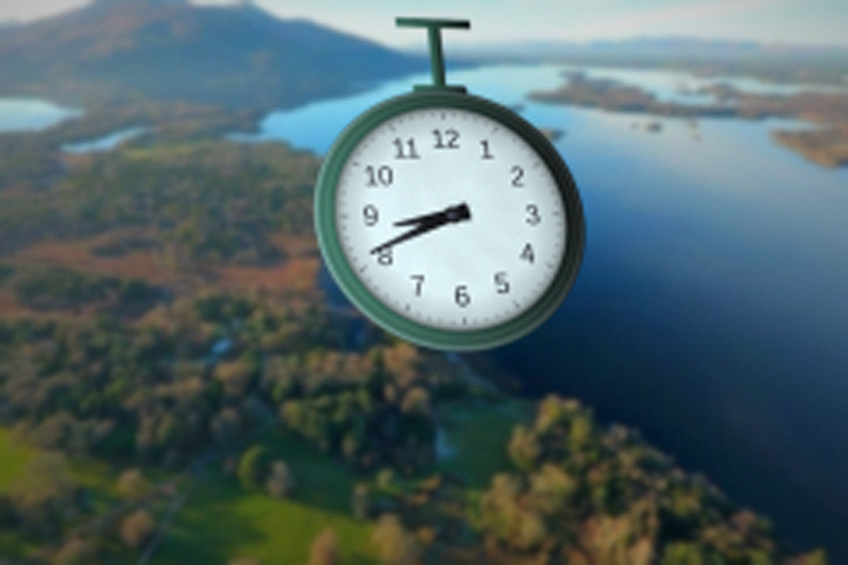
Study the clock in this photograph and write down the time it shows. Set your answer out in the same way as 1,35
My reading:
8,41
